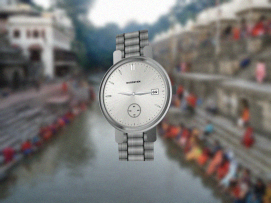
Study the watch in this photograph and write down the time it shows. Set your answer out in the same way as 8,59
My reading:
9,15
